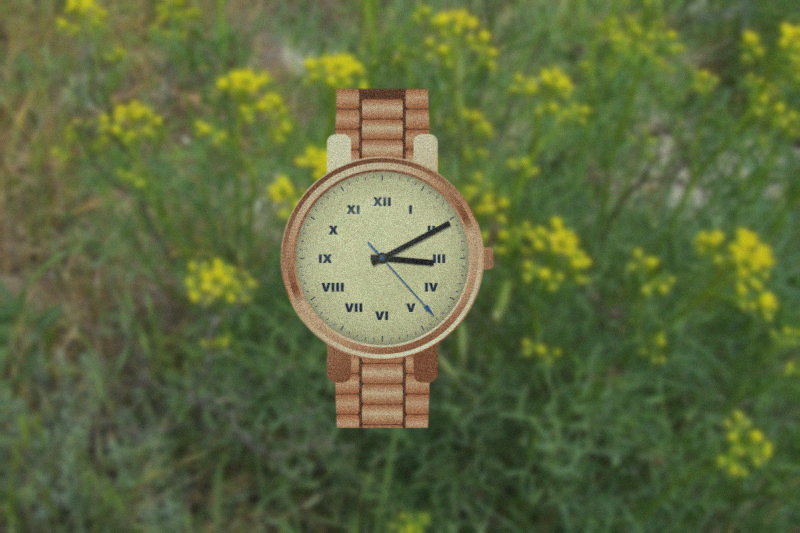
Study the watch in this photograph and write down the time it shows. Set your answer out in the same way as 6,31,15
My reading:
3,10,23
